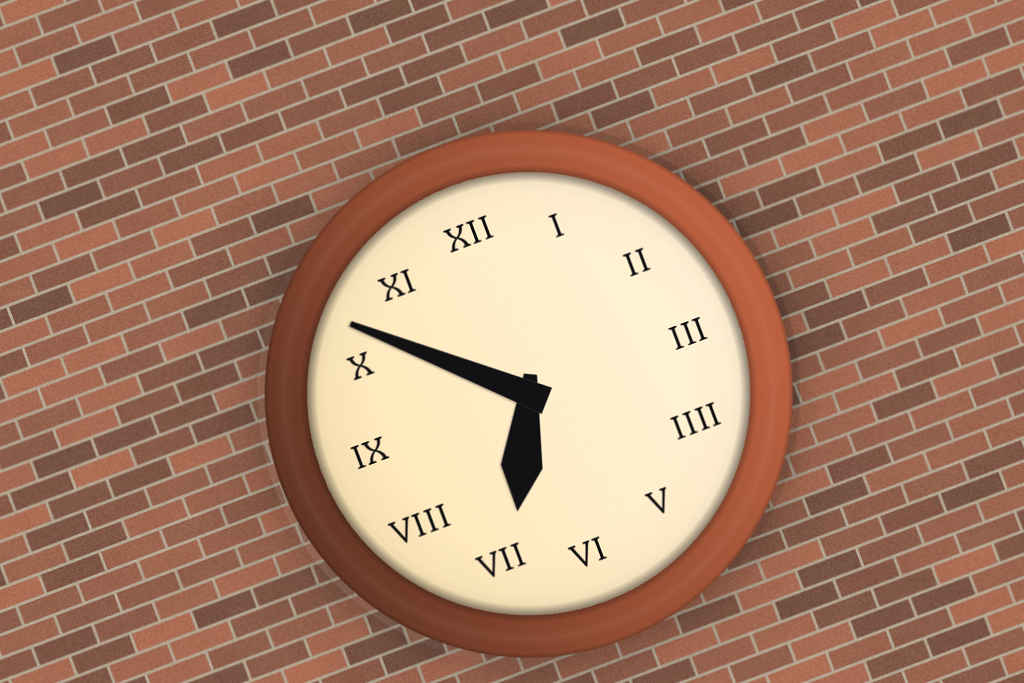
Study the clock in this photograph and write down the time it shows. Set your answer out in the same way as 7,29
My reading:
6,52
